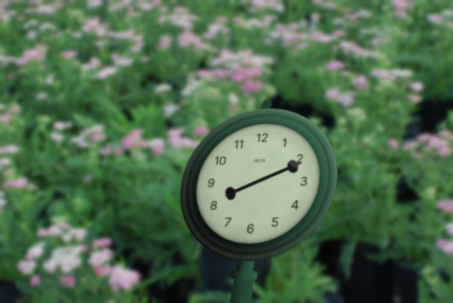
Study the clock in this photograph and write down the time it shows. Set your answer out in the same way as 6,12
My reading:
8,11
